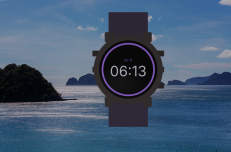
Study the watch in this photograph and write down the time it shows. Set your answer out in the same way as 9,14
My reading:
6,13
